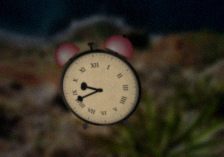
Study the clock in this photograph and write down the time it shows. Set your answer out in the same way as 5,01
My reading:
9,42
